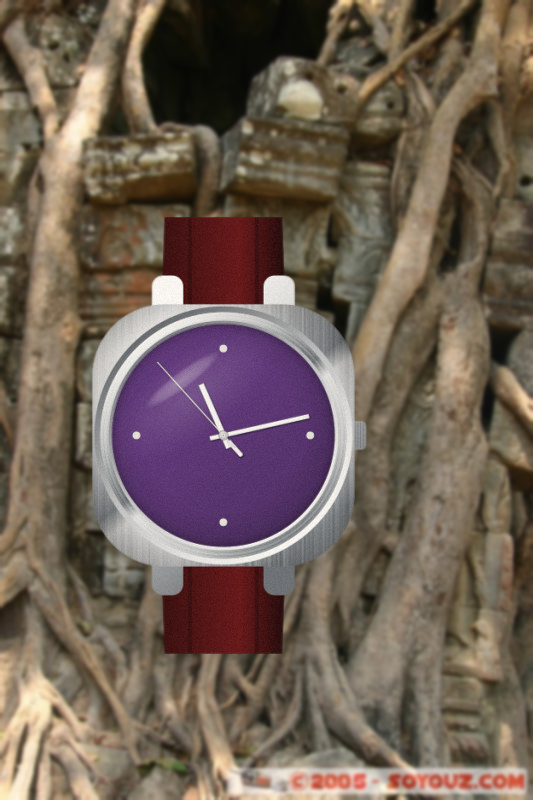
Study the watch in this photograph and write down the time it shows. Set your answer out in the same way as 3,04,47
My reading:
11,12,53
